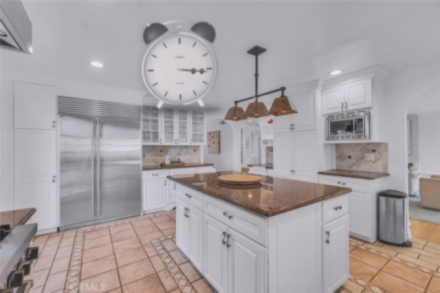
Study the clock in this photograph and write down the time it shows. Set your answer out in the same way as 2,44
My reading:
3,16
